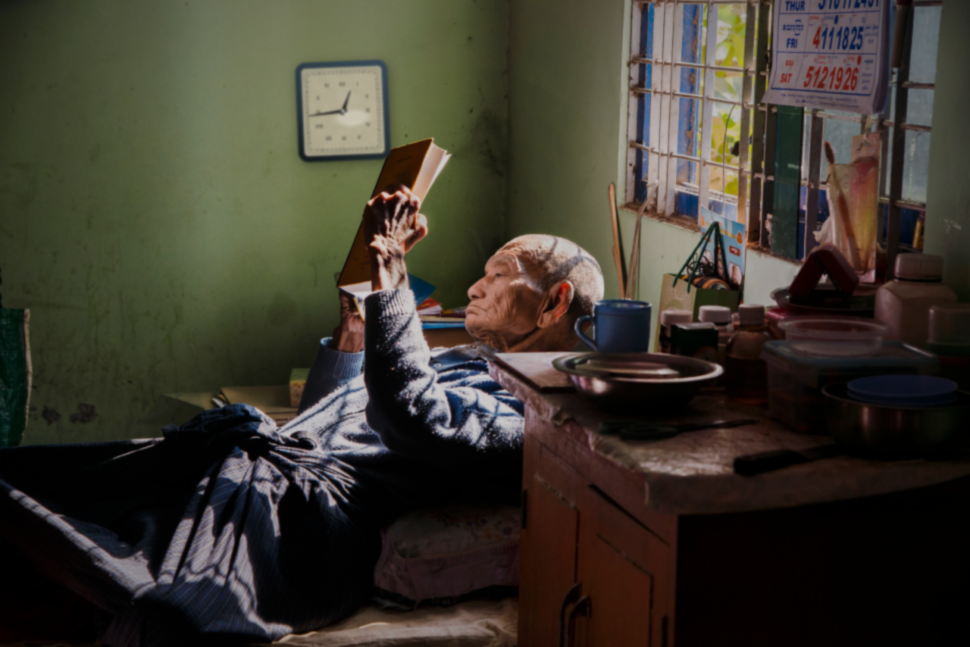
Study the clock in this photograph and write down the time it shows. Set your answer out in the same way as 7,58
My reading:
12,44
